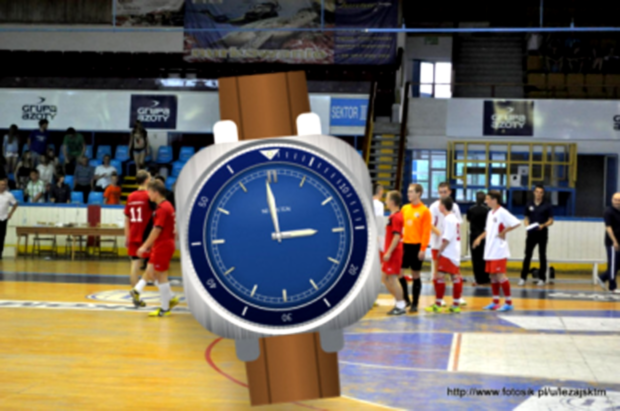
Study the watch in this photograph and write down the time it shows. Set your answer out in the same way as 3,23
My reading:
2,59
